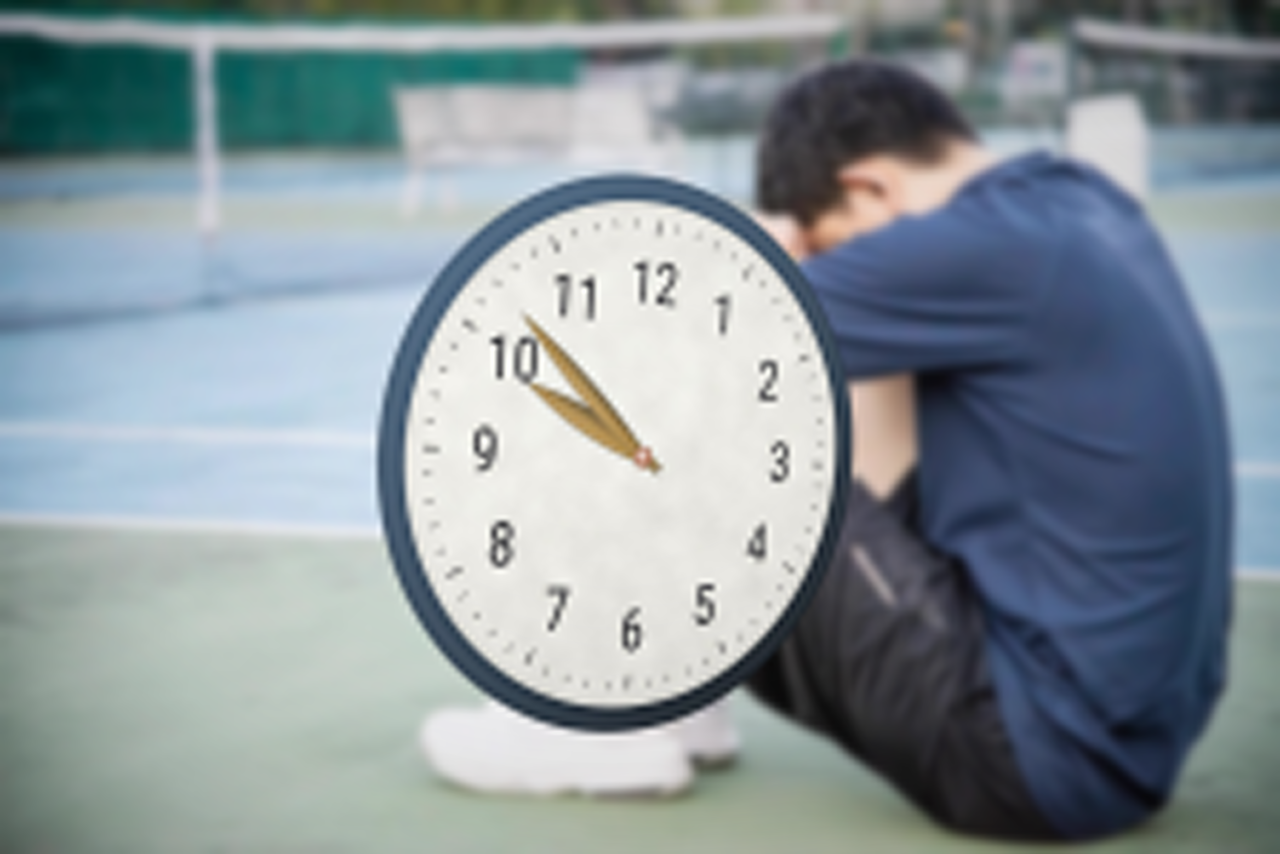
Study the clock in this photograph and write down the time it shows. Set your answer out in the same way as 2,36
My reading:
9,52
